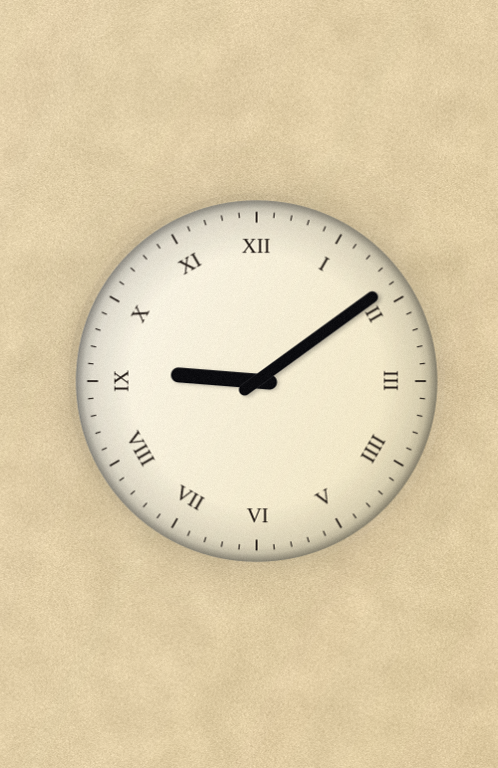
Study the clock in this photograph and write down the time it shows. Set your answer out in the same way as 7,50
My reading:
9,09
